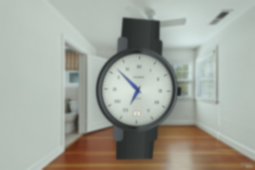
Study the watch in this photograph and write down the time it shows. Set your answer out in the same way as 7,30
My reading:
6,52
